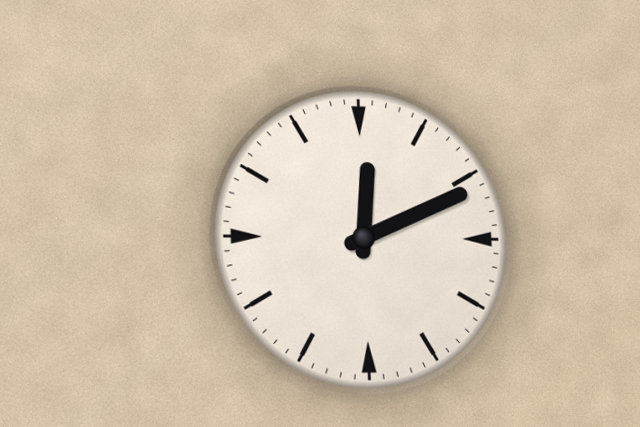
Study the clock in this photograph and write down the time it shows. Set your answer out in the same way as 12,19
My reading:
12,11
